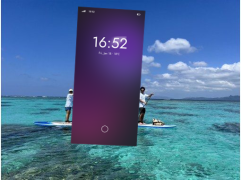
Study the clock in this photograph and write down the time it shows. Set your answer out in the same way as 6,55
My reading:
16,52
